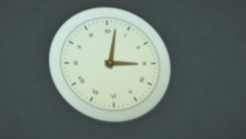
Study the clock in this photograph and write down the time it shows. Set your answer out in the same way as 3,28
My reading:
3,02
